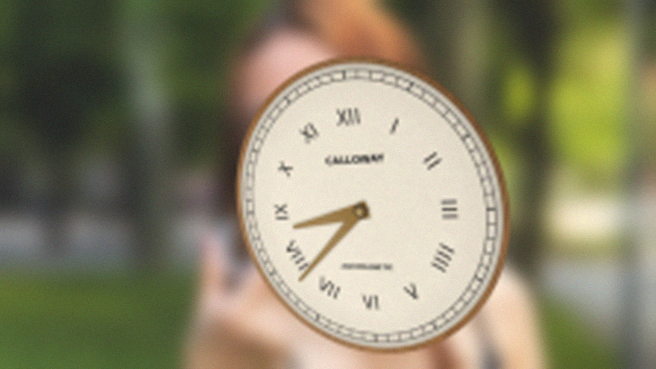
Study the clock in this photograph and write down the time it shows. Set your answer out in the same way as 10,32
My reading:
8,38
